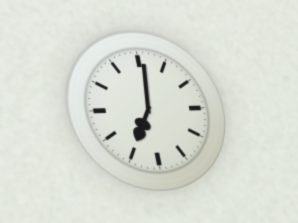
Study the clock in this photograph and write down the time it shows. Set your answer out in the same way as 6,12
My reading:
7,01
